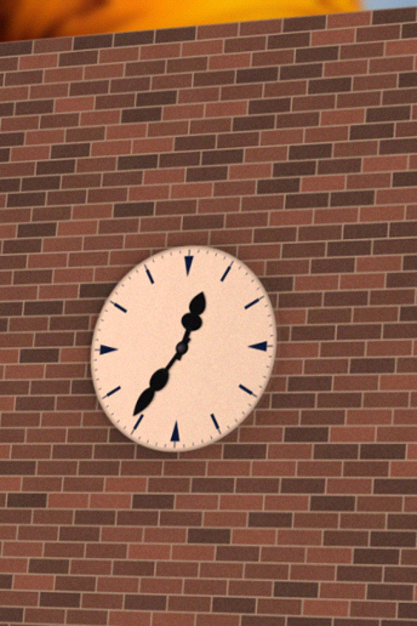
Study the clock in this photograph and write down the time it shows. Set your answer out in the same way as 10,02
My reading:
12,36
